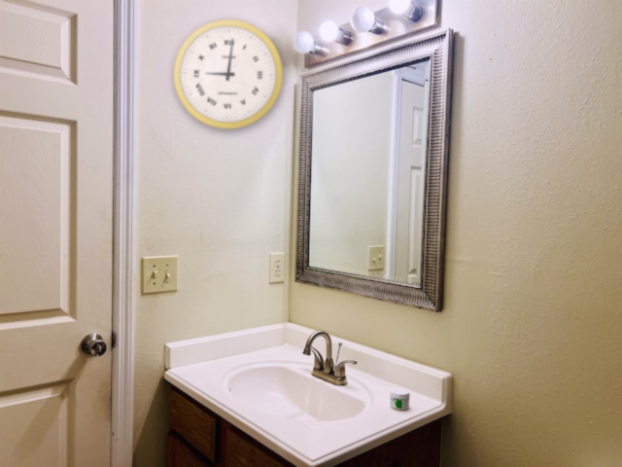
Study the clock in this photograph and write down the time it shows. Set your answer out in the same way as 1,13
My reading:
9,01
